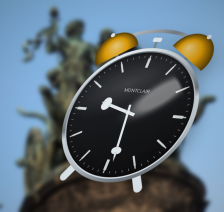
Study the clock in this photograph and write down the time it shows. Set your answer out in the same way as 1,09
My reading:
9,29
